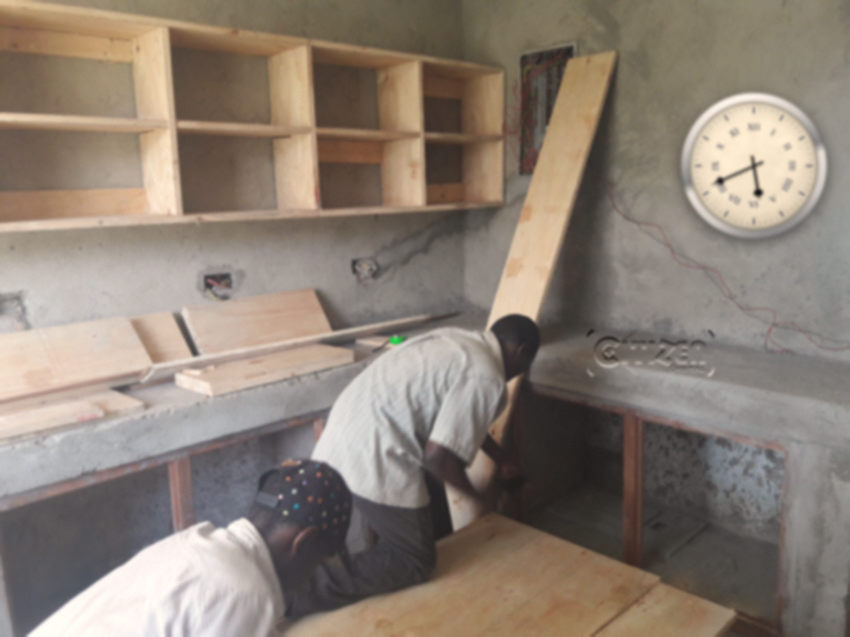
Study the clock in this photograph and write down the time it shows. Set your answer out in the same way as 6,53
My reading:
5,41
